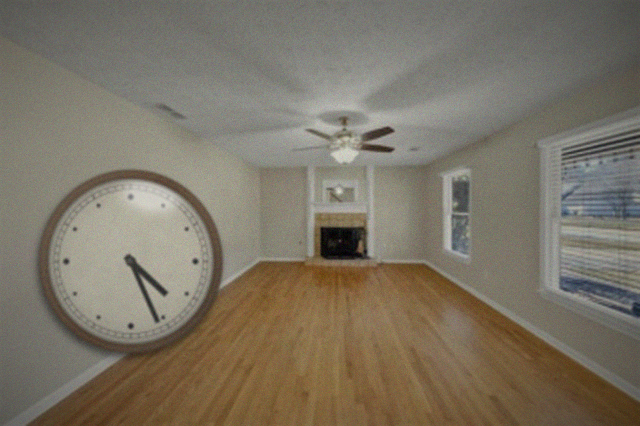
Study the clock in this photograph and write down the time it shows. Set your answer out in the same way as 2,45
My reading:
4,26
